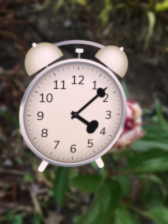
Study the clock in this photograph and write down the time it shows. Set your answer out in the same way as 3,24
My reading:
4,08
